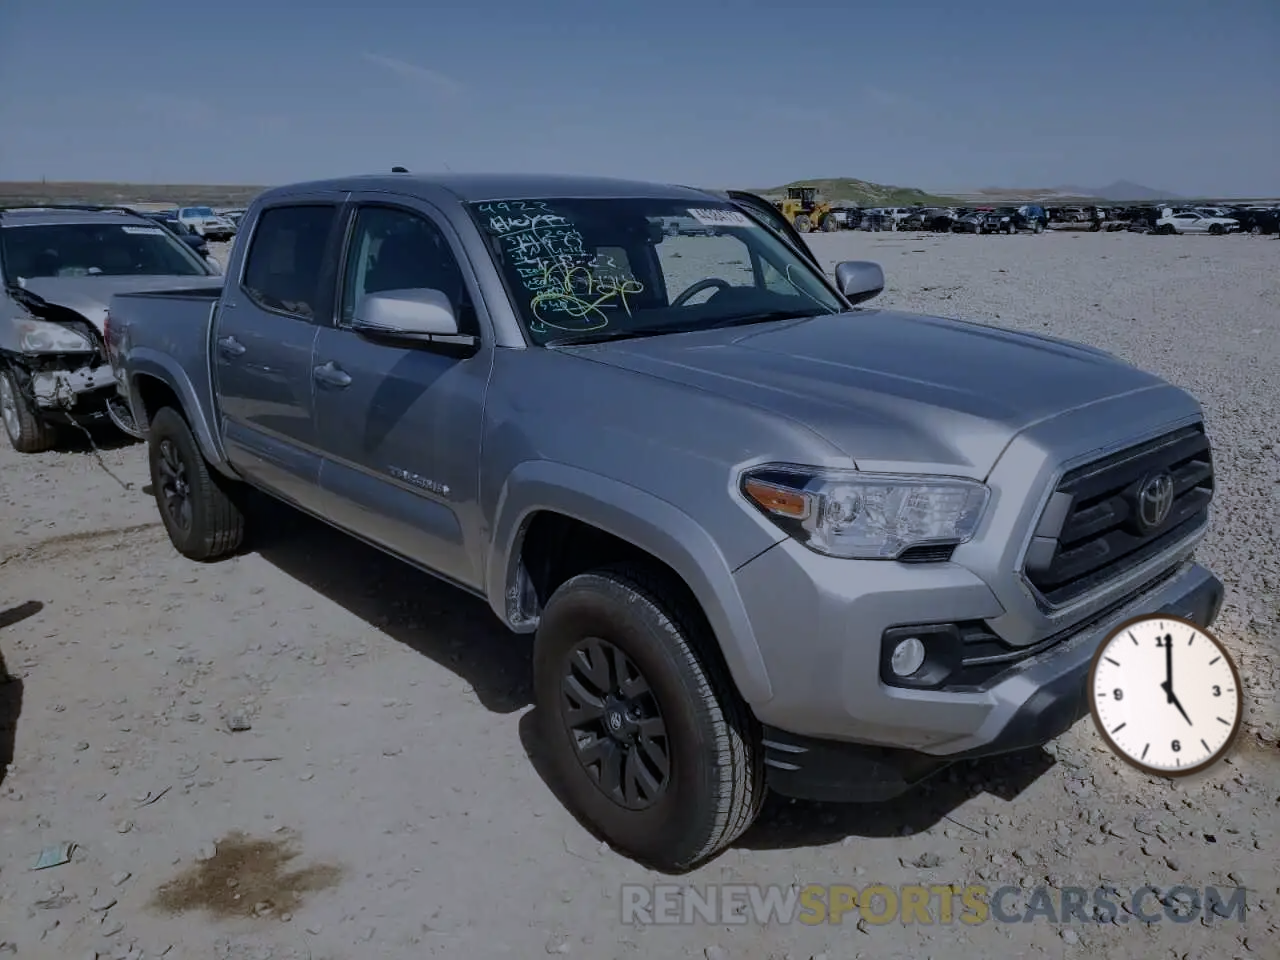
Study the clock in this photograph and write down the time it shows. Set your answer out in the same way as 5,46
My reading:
5,01
